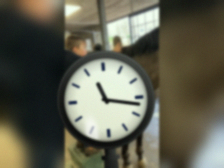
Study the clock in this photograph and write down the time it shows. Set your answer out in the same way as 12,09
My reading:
11,17
